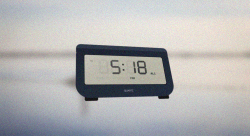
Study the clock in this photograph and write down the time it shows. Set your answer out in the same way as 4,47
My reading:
5,18
